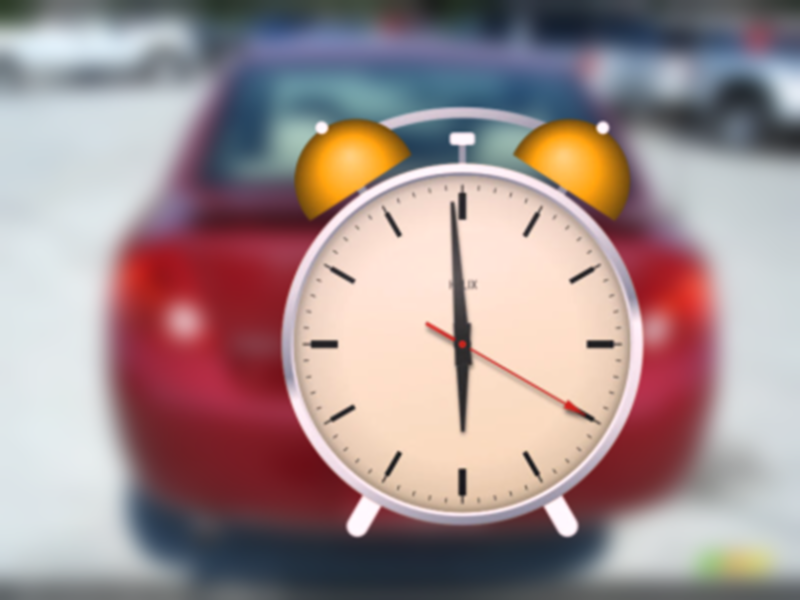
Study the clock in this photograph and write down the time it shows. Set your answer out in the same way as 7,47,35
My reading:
5,59,20
